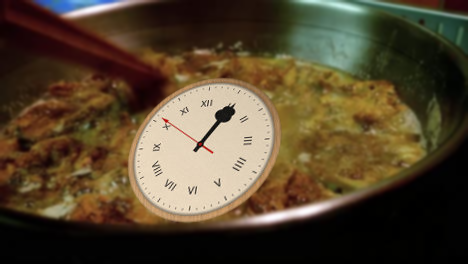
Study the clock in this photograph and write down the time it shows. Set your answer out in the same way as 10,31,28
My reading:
1,05,51
